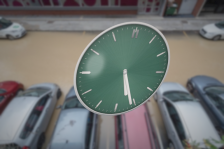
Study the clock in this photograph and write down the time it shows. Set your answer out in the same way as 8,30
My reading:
5,26
